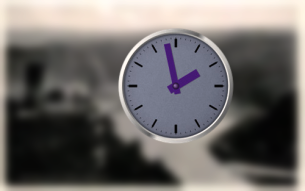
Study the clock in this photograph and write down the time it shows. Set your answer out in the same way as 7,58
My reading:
1,58
